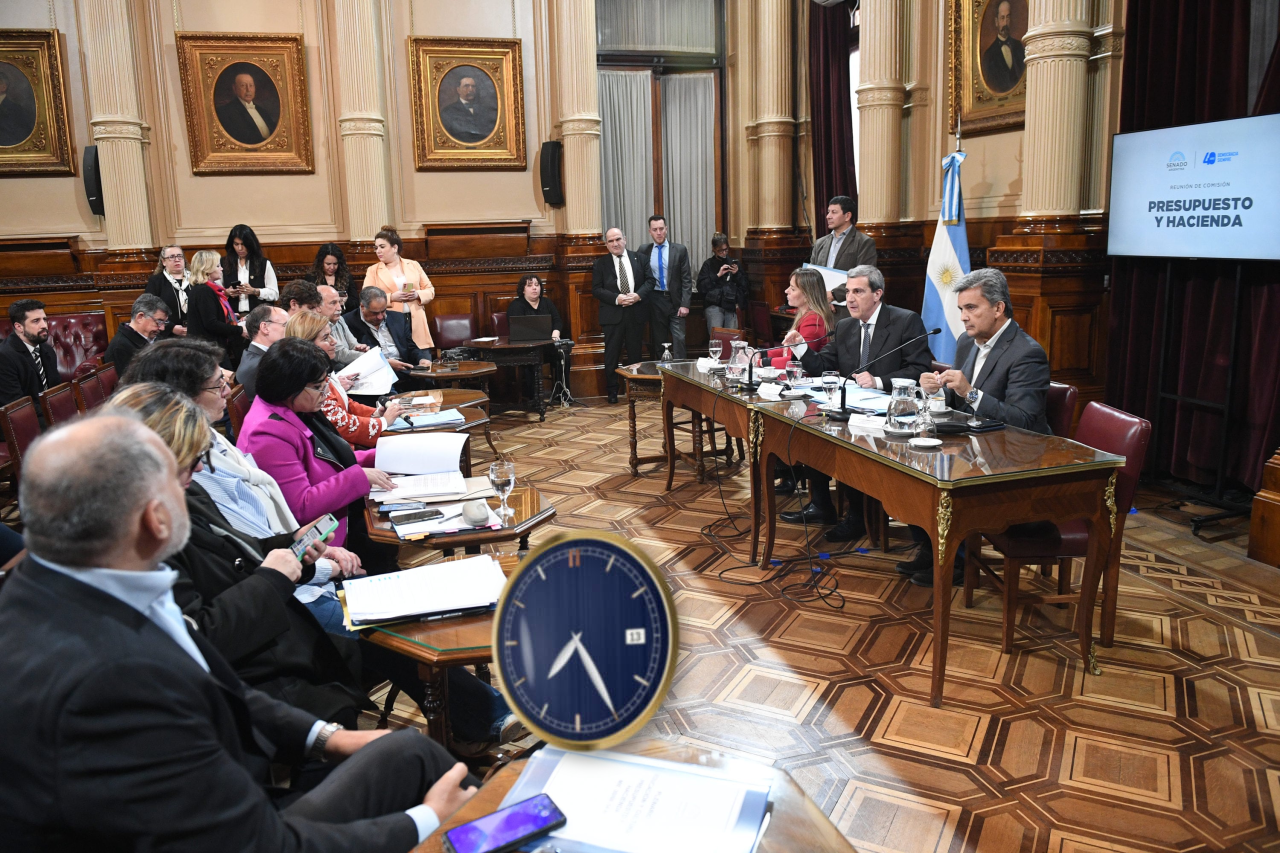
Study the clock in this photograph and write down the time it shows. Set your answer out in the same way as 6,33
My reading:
7,25
